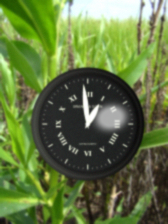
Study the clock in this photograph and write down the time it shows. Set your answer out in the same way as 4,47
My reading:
12,59
